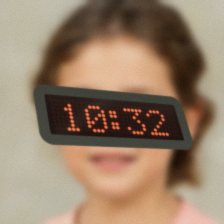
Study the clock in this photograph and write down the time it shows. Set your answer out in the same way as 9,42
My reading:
10,32
